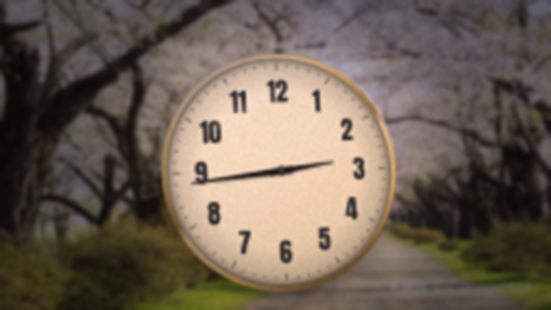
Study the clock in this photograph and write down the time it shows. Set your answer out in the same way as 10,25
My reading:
2,44
